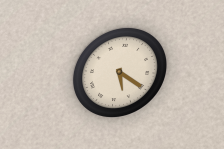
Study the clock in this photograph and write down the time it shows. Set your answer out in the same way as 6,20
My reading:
5,20
